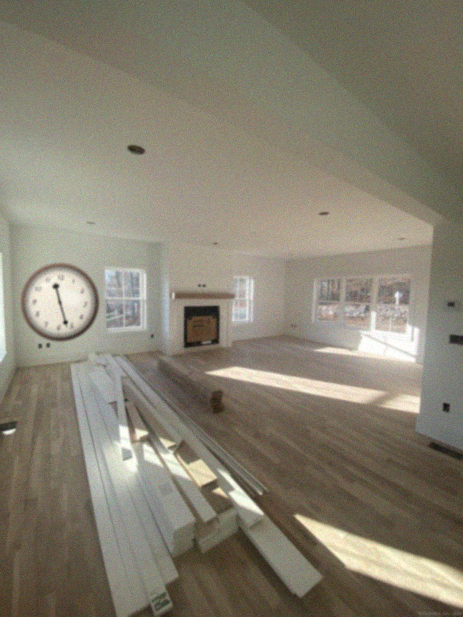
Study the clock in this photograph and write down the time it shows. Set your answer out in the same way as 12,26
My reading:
11,27
